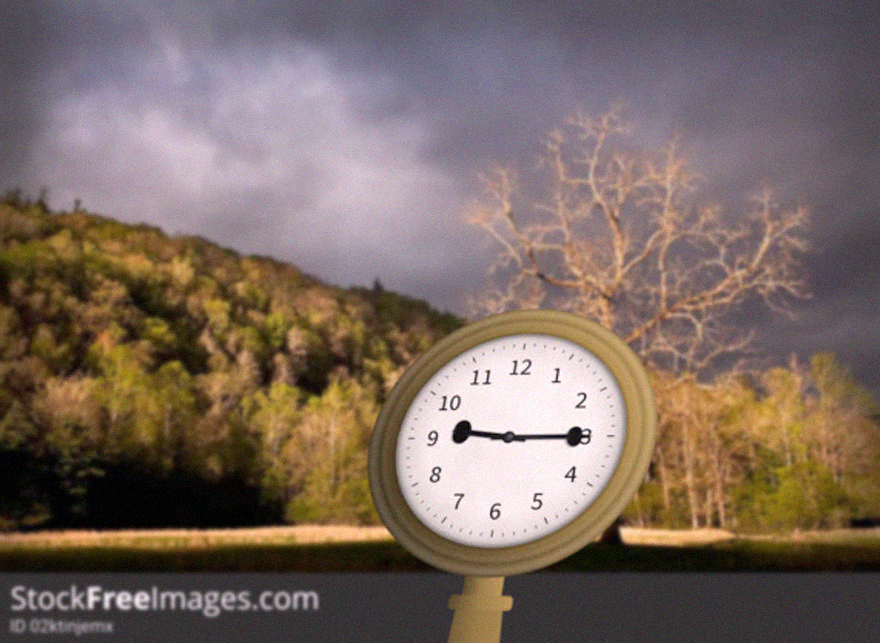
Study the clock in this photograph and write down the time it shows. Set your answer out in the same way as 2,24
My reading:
9,15
